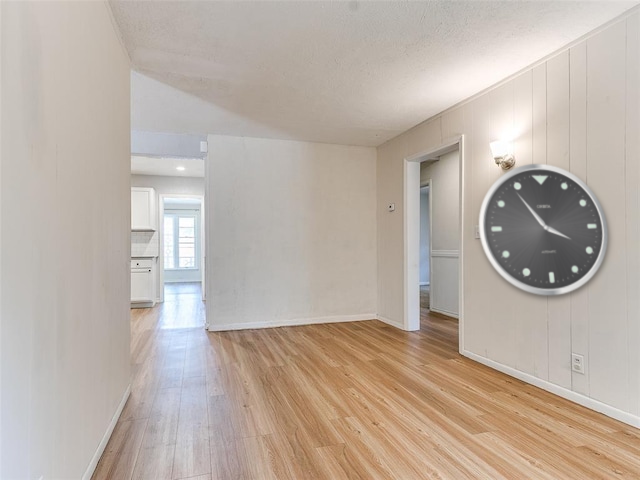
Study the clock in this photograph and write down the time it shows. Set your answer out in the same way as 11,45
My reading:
3,54
